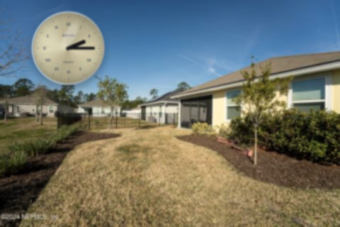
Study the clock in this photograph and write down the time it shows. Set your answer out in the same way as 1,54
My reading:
2,15
